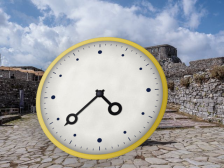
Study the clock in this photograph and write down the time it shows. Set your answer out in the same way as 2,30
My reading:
4,38
